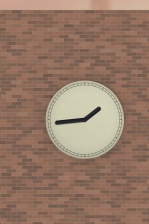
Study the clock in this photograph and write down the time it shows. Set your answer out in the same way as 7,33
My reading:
1,44
